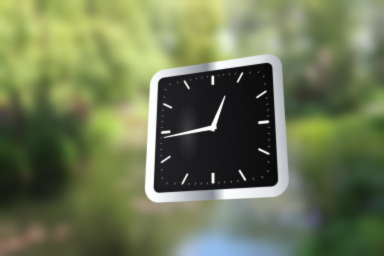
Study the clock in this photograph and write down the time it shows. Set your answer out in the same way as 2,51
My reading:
12,44
